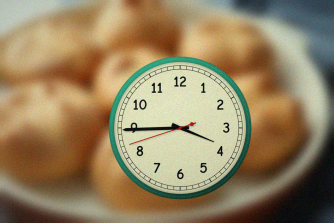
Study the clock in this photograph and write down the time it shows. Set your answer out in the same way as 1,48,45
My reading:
3,44,42
